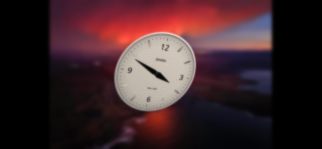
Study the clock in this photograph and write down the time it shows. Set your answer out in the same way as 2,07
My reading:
3,49
